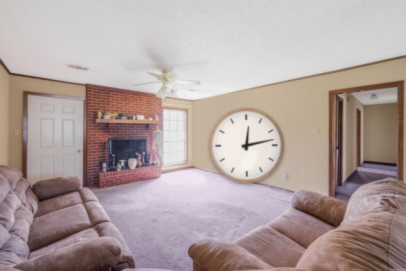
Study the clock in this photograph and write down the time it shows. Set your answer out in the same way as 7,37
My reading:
12,13
